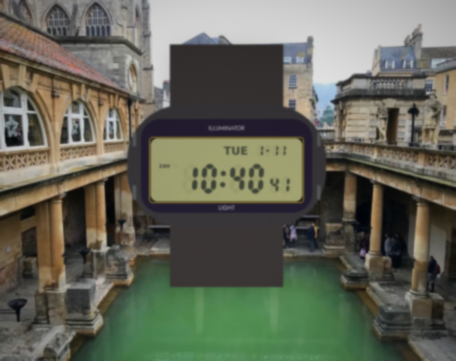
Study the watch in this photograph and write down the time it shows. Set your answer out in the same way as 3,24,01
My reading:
10,40,41
